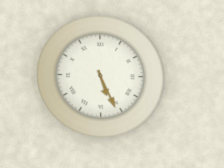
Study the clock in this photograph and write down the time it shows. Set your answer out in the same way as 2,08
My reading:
5,26
